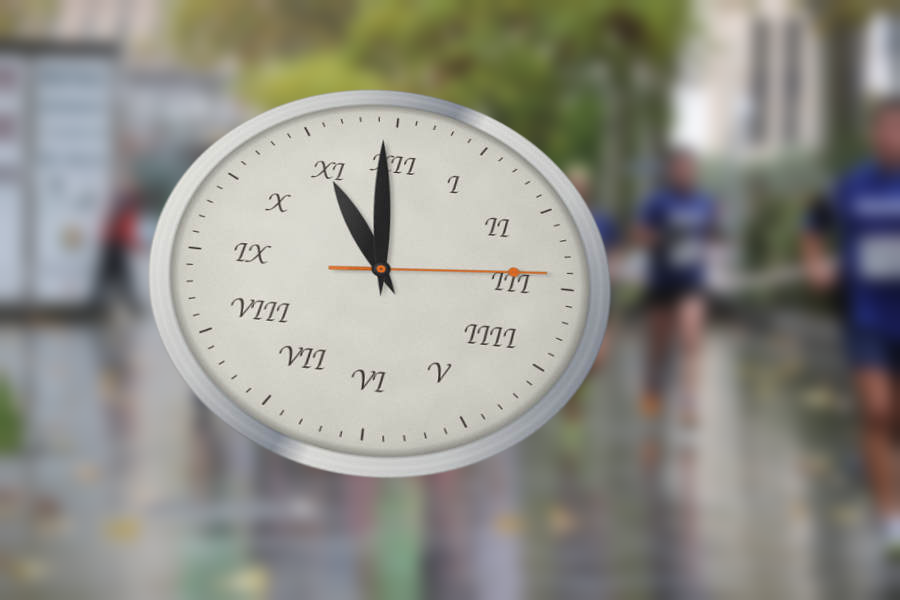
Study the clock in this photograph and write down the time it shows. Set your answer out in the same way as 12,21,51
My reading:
10,59,14
